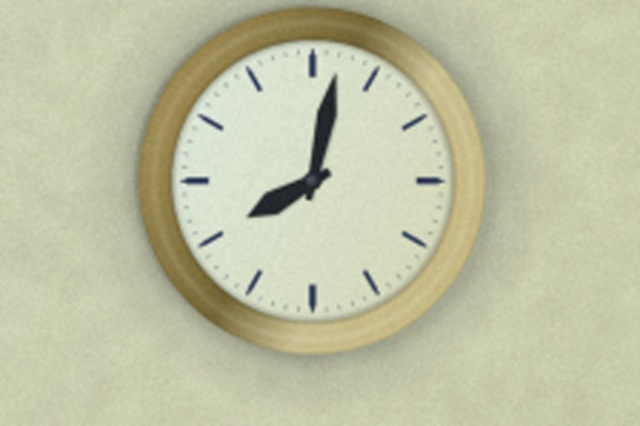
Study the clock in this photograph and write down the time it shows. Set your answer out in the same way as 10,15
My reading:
8,02
